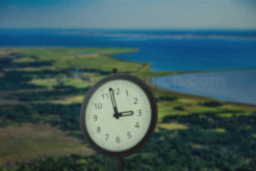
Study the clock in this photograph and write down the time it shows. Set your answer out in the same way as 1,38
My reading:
2,58
